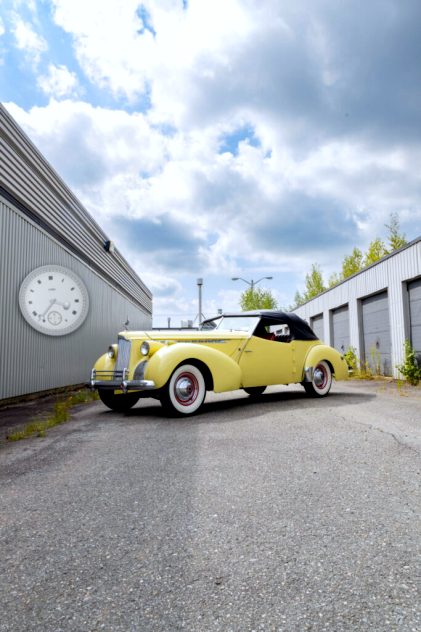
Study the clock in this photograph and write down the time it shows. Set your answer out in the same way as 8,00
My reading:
3,37
